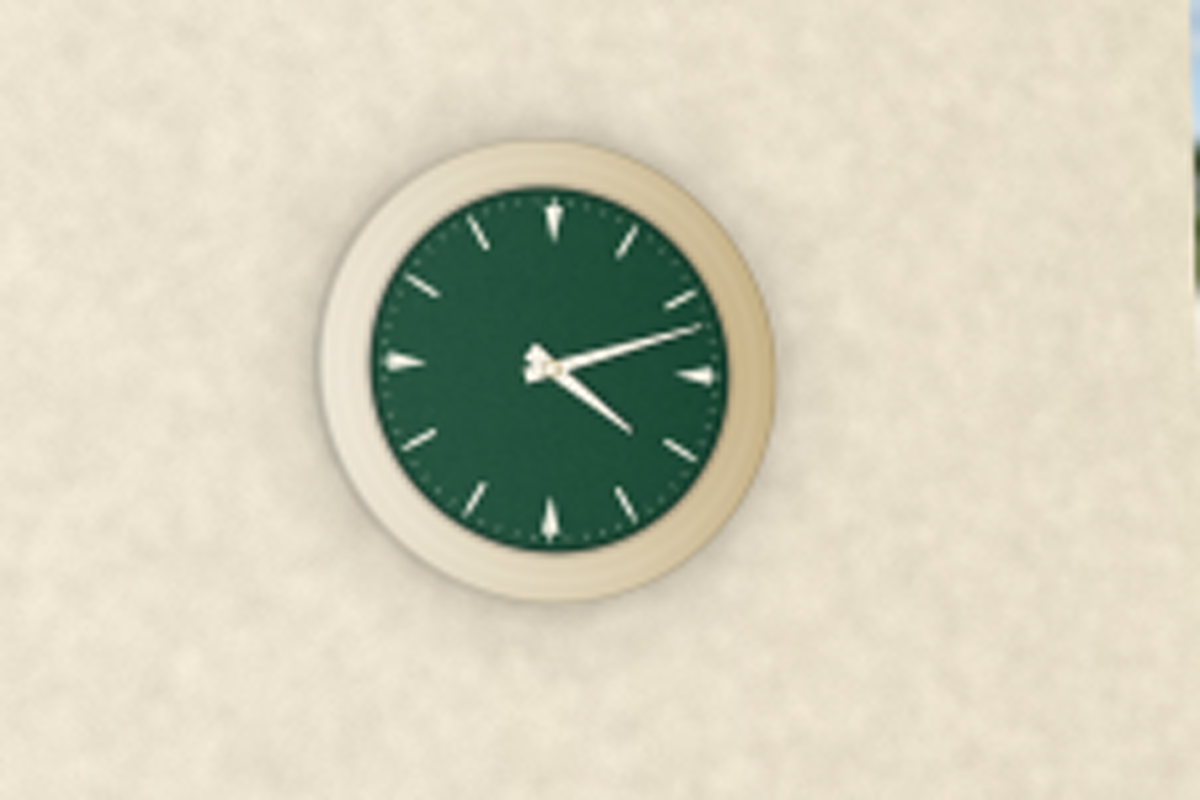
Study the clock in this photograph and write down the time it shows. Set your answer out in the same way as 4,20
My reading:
4,12
